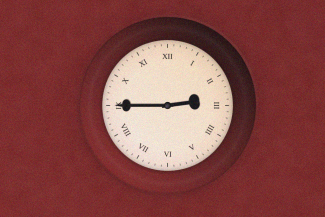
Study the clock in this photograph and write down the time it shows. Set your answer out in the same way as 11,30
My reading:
2,45
